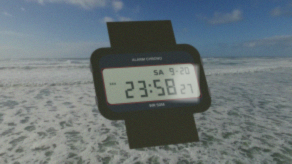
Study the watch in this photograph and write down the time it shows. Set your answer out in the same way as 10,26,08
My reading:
23,58,27
